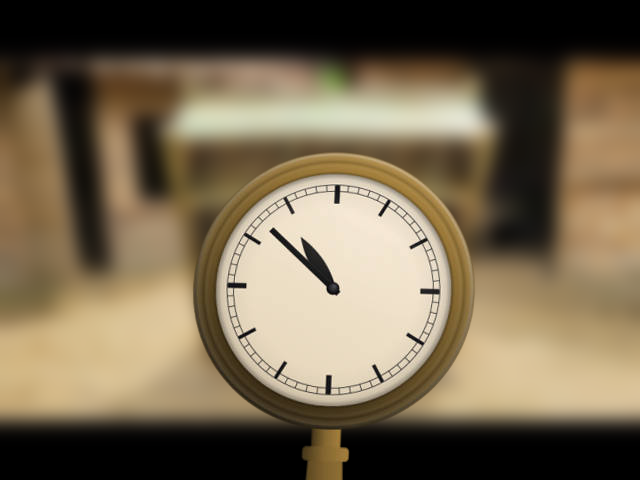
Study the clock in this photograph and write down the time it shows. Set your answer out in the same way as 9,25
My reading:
10,52
